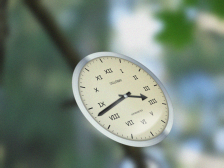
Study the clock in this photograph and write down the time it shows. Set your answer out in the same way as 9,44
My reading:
3,43
